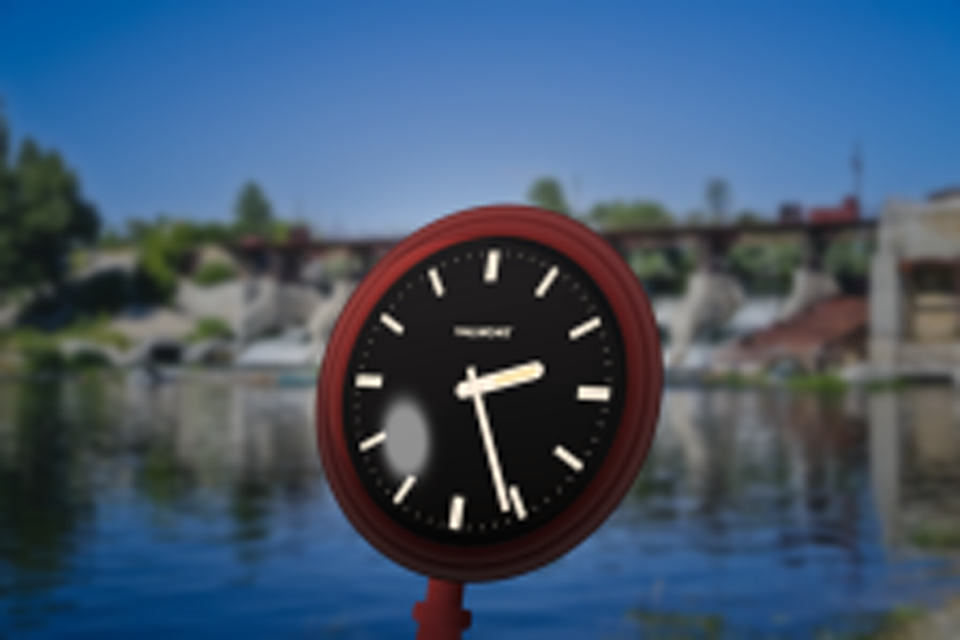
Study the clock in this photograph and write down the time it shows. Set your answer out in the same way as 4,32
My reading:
2,26
